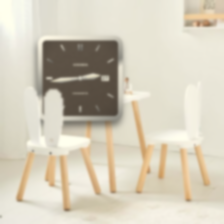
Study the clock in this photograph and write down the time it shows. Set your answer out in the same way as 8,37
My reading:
2,44
